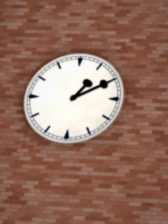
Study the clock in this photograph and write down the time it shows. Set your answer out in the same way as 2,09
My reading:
1,10
